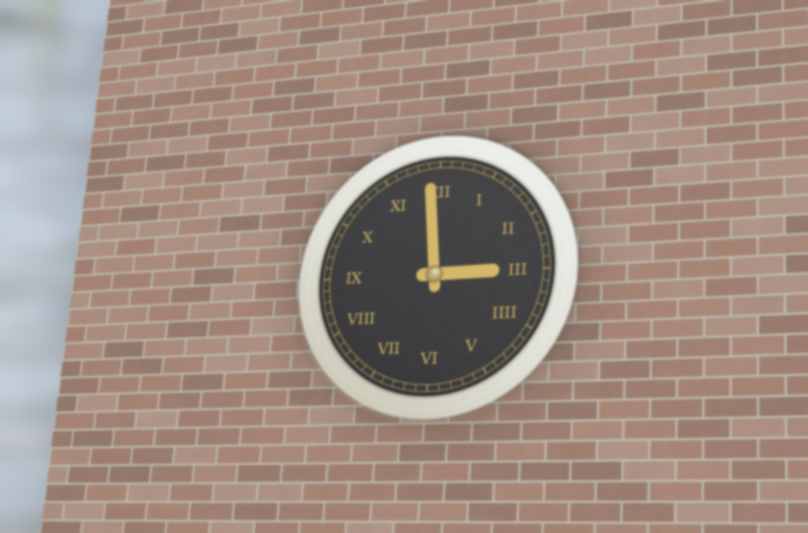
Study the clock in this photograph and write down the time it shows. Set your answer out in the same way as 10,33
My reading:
2,59
